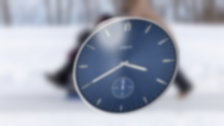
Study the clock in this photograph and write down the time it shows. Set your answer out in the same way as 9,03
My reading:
3,40
